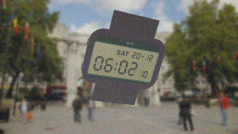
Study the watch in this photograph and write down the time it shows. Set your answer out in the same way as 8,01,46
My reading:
6,02,10
